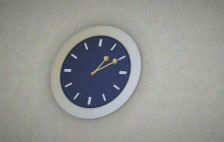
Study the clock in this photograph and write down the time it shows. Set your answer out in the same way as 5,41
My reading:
1,10
